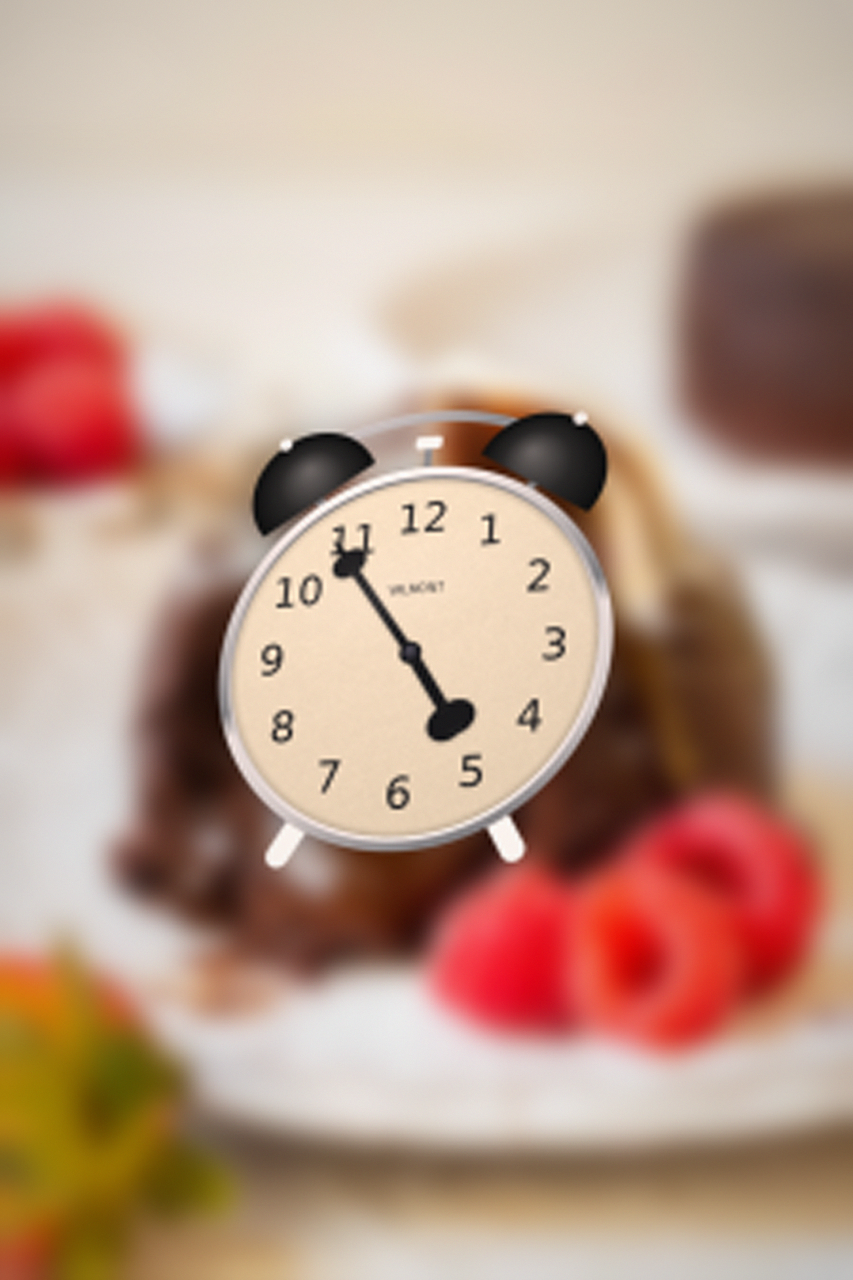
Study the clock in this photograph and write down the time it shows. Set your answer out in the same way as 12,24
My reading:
4,54
